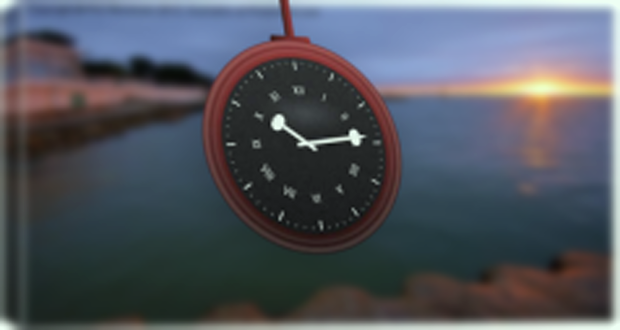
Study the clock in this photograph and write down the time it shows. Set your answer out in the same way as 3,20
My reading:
10,14
